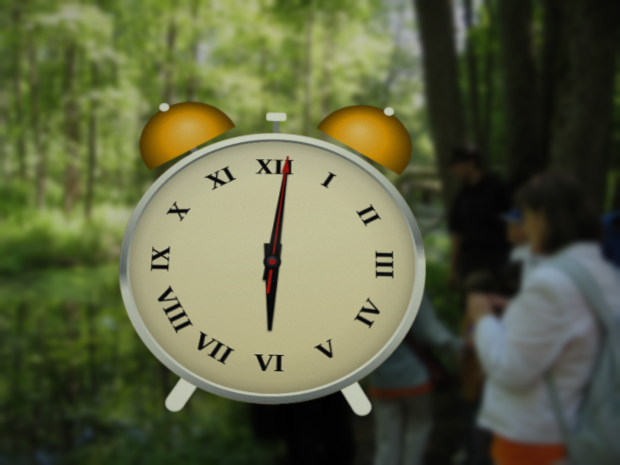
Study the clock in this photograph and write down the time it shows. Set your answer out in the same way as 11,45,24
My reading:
6,01,01
